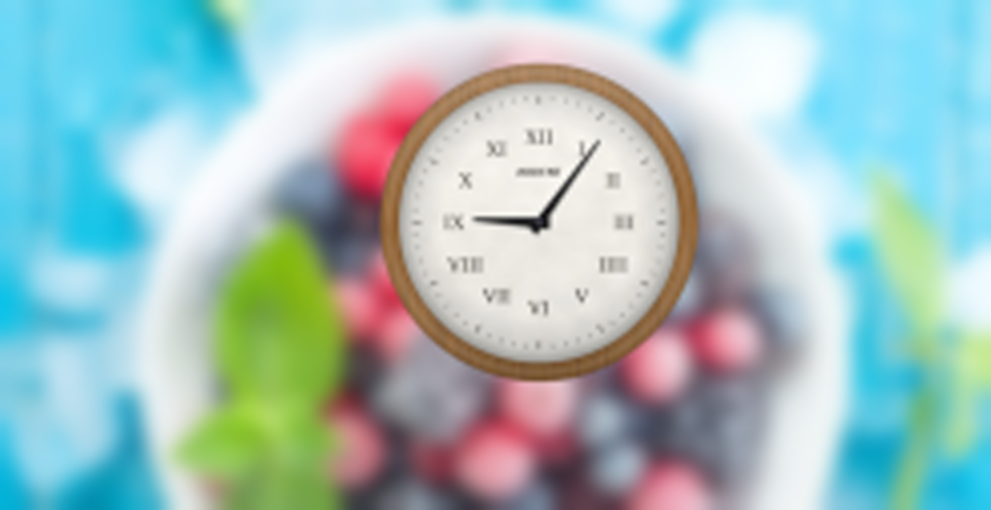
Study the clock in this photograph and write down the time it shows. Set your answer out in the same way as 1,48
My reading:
9,06
